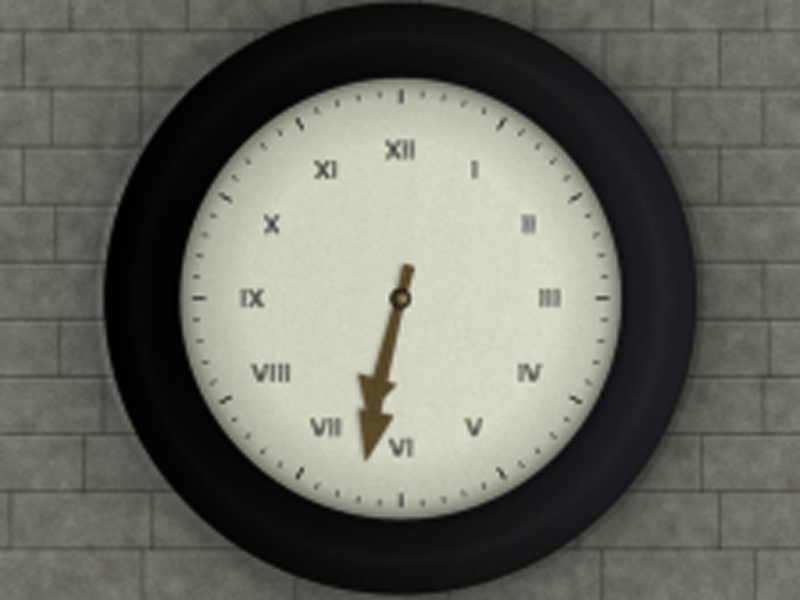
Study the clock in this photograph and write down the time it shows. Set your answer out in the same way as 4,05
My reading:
6,32
